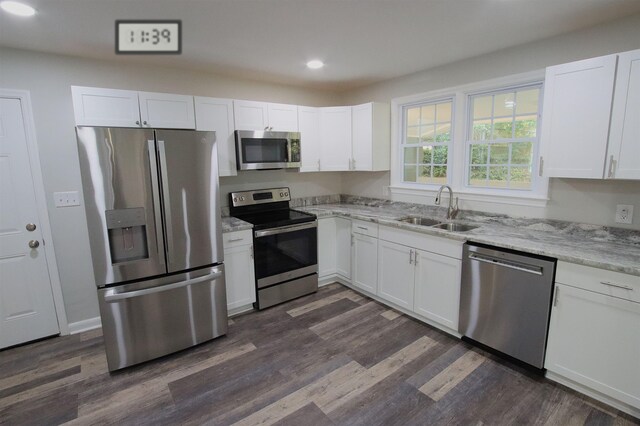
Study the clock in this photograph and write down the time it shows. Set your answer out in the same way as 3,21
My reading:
11,39
